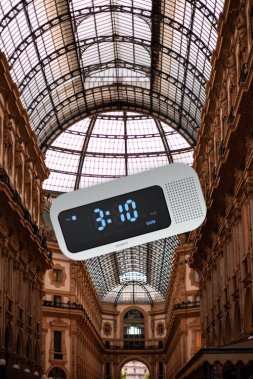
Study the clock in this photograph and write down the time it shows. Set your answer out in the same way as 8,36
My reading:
3,10
